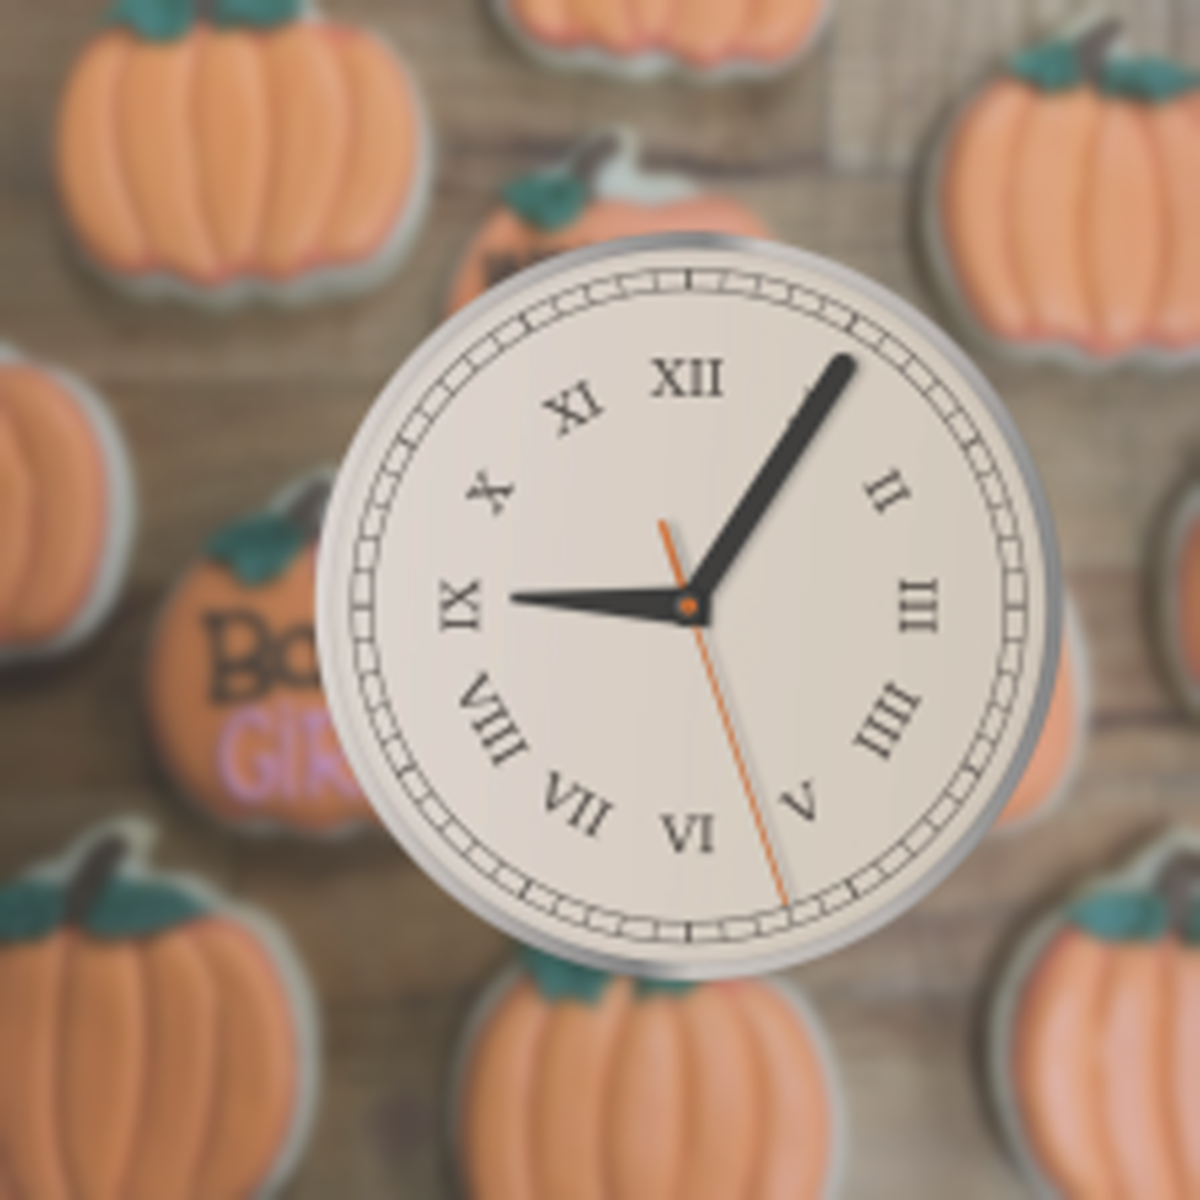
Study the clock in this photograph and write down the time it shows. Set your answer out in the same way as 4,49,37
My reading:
9,05,27
